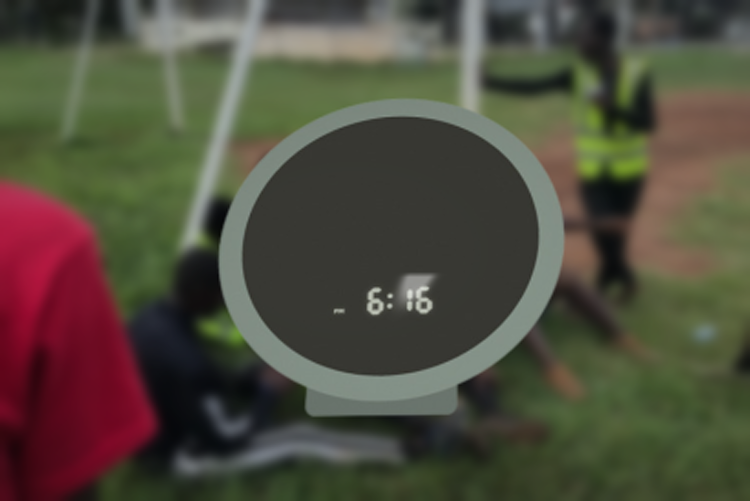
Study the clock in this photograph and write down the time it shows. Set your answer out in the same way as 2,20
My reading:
6,16
